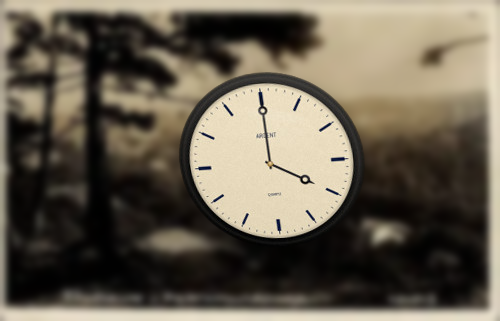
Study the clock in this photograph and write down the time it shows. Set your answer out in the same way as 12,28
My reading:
4,00
